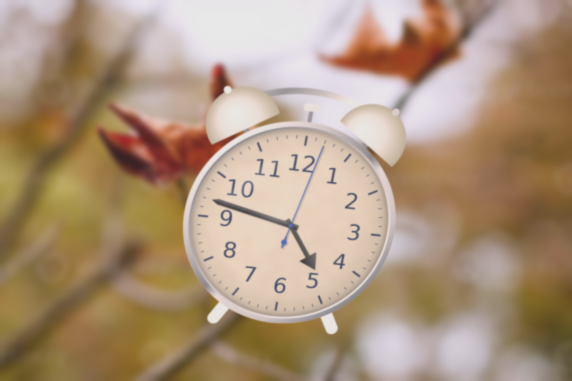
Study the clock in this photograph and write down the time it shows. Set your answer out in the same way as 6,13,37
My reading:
4,47,02
